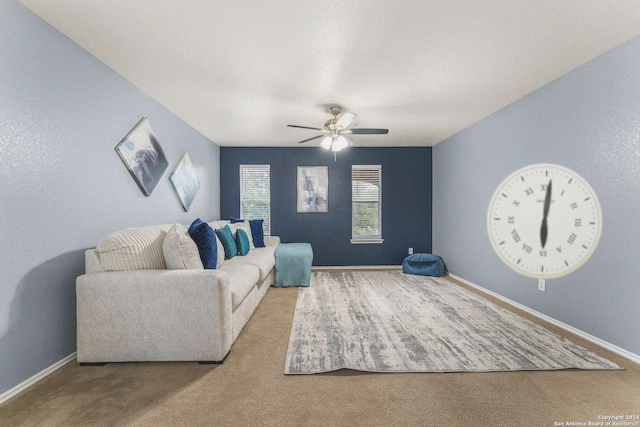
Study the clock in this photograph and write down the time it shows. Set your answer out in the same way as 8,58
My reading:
6,01
